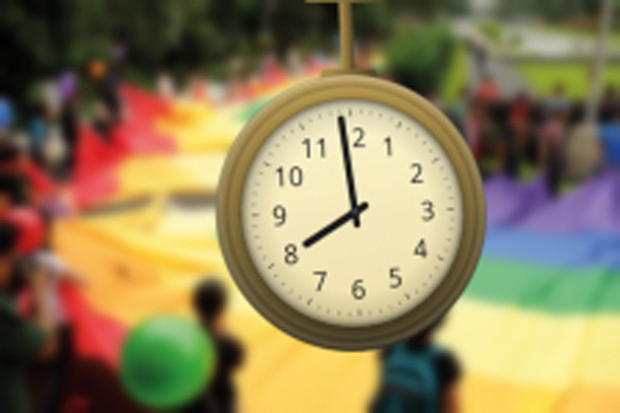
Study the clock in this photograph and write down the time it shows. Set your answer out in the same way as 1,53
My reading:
7,59
